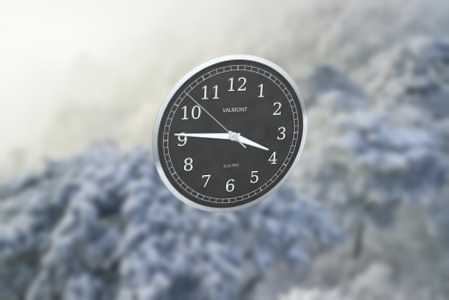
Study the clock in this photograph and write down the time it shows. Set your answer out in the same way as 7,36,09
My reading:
3,45,52
